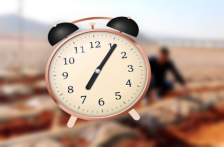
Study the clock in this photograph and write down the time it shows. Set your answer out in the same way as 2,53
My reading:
7,06
